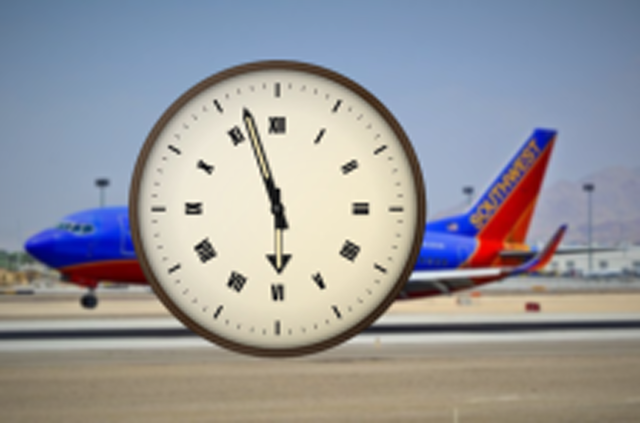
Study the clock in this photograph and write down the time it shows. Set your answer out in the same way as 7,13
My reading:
5,57
